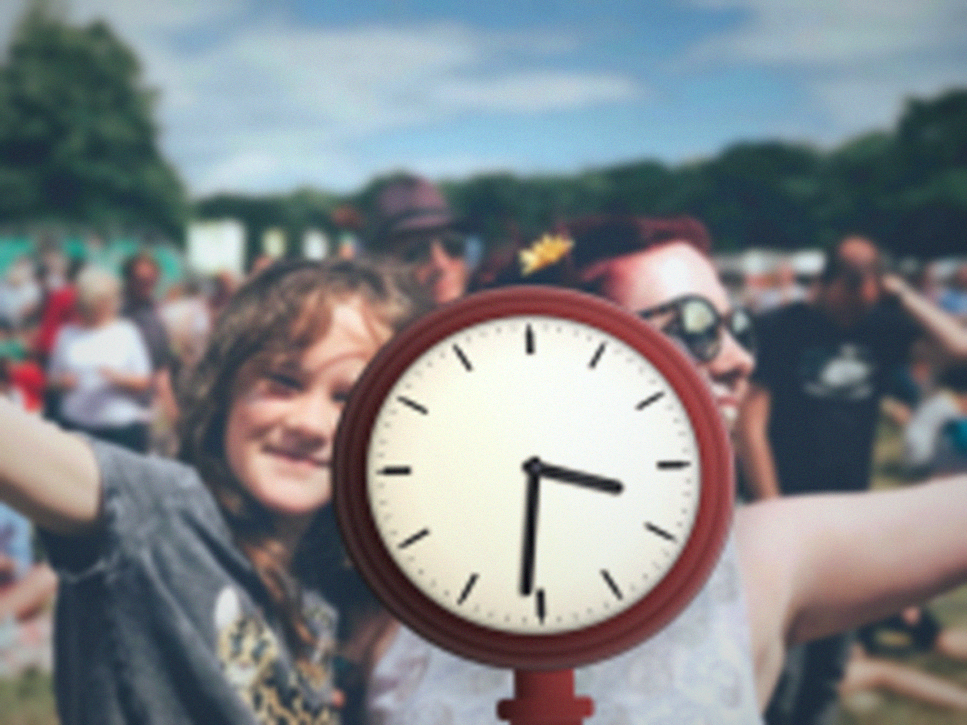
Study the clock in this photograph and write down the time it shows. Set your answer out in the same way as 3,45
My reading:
3,31
